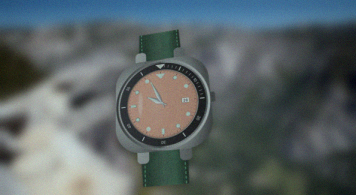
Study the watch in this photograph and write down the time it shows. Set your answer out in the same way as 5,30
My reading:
9,56
